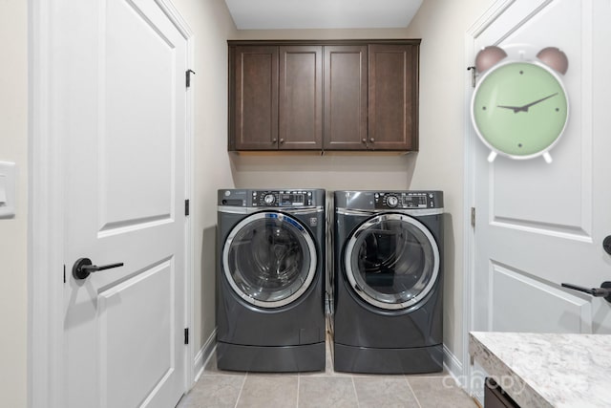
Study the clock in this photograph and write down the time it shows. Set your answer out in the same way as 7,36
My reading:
9,11
